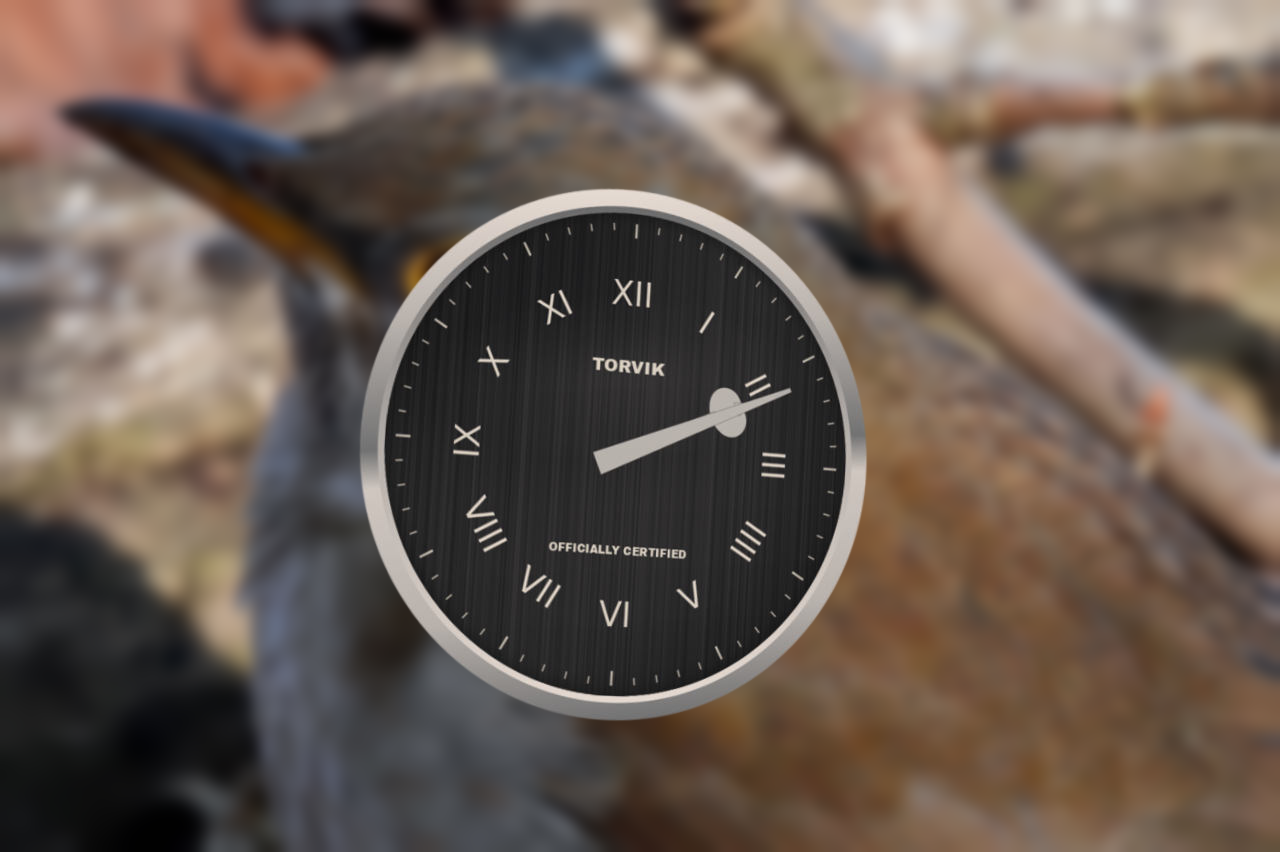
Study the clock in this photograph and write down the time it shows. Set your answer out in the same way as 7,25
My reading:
2,11
